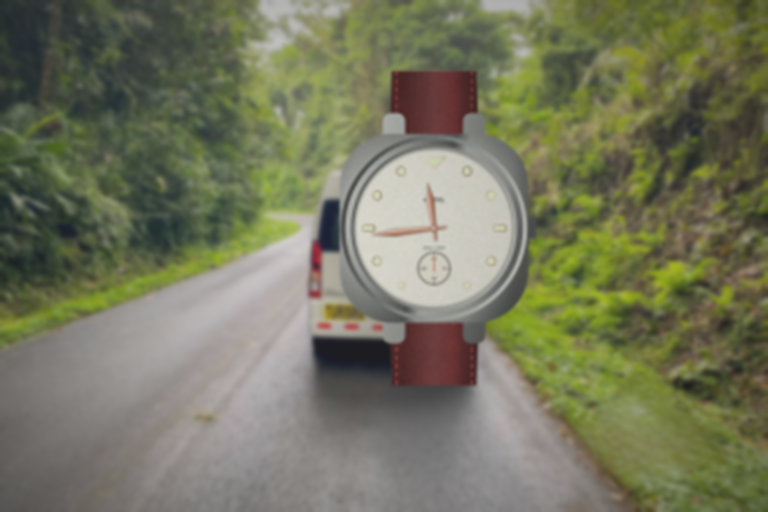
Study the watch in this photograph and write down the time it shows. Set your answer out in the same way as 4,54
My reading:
11,44
